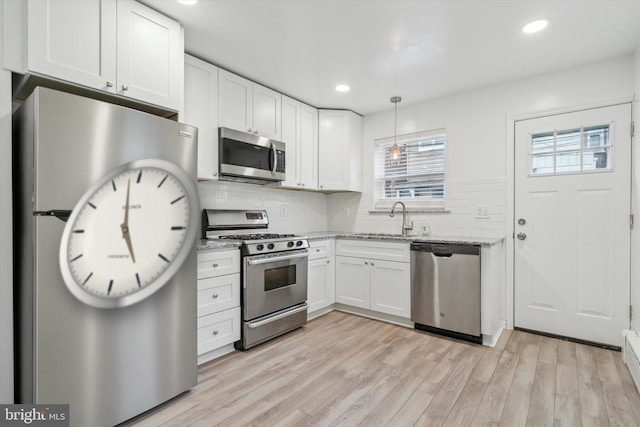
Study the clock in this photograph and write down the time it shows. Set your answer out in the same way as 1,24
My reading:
4,58
